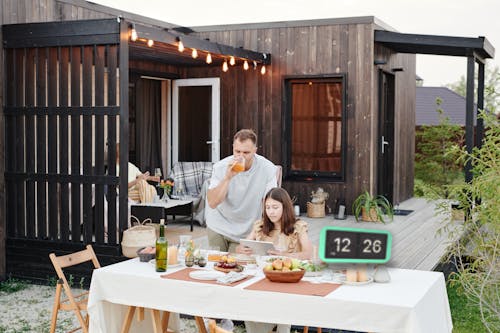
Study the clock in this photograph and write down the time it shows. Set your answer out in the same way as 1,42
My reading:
12,26
